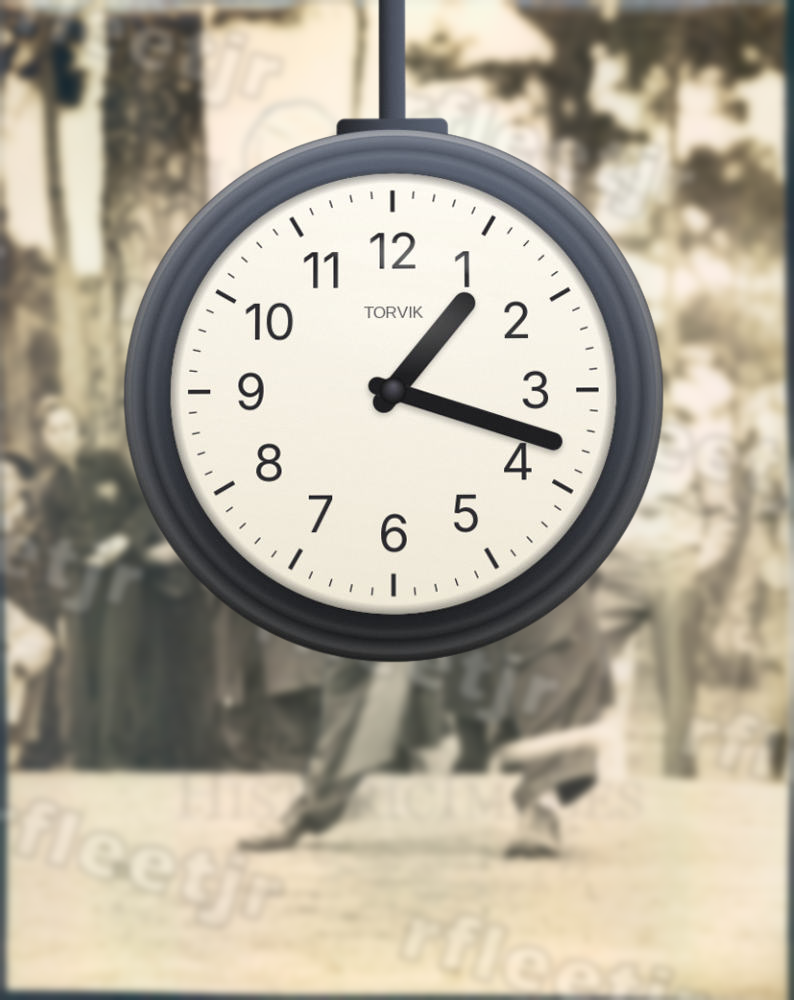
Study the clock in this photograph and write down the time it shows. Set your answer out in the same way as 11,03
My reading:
1,18
